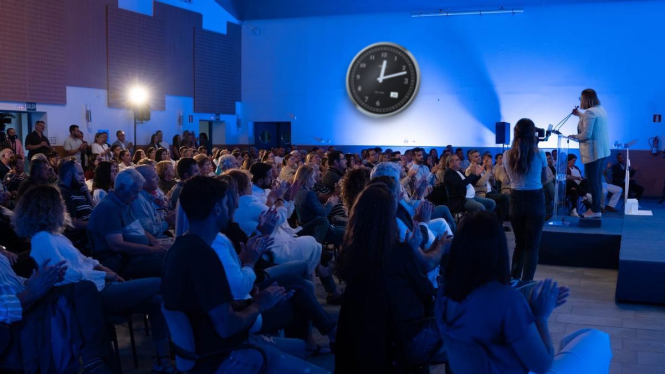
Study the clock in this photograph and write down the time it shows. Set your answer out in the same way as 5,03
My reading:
12,12
